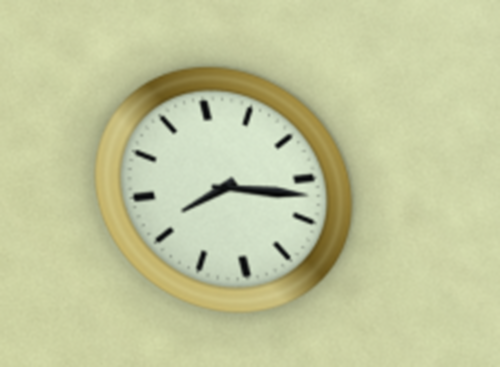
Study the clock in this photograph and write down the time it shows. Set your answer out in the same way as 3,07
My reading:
8,17
